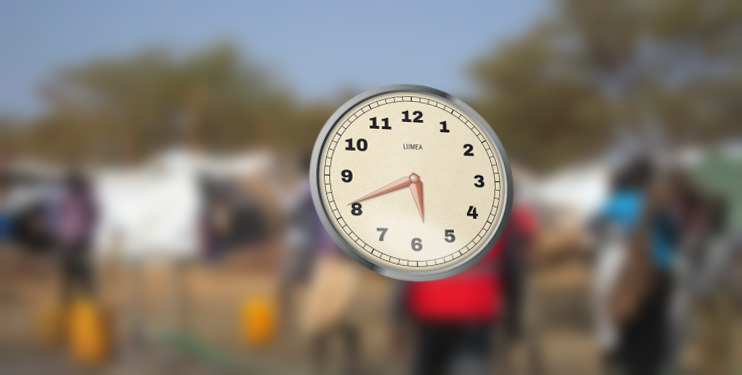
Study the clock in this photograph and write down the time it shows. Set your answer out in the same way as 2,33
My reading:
5,41
